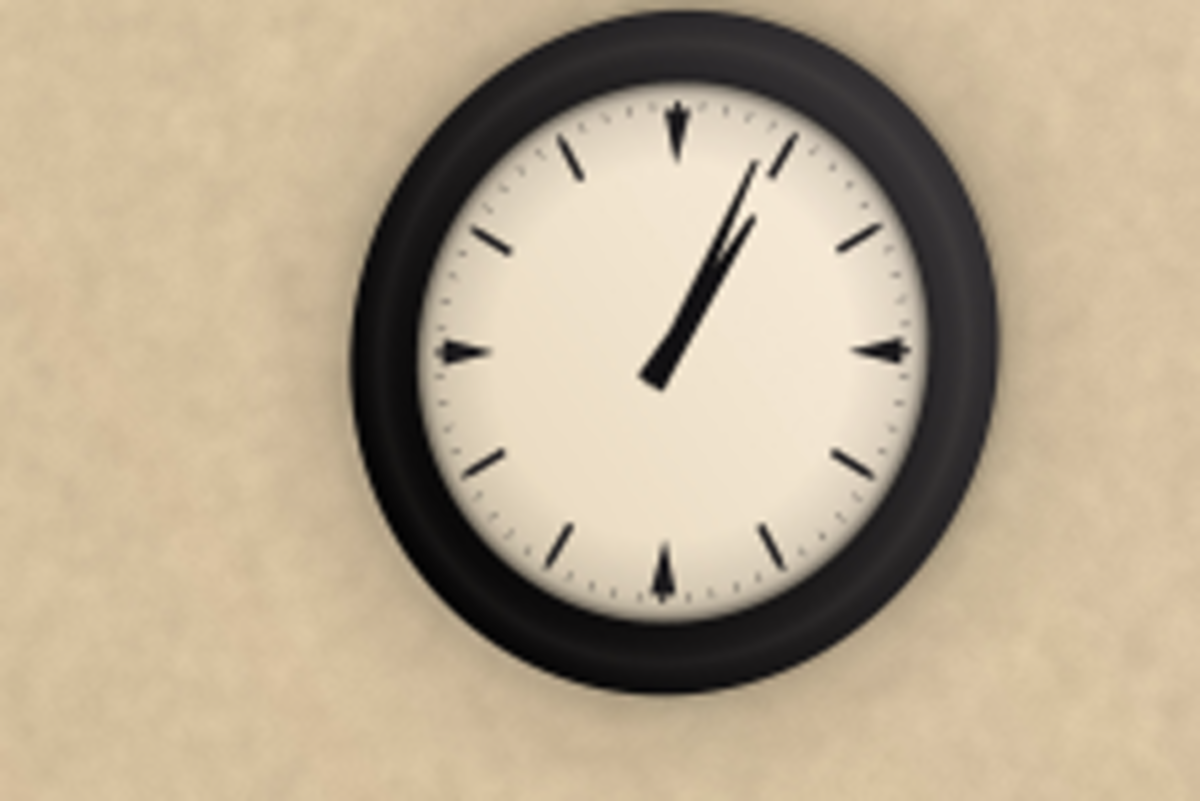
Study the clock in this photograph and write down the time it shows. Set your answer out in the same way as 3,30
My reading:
1,04
